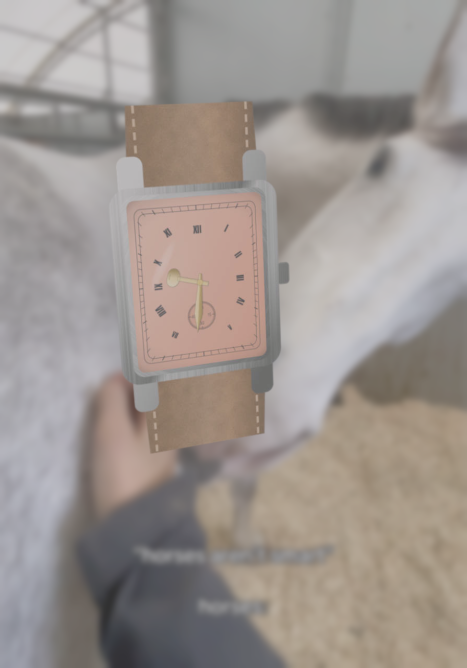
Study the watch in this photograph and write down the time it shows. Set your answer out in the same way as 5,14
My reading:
9,31
